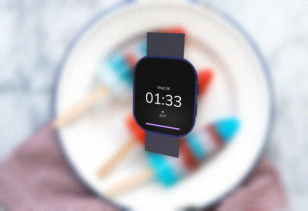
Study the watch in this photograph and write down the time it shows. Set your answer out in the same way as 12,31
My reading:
1,33
